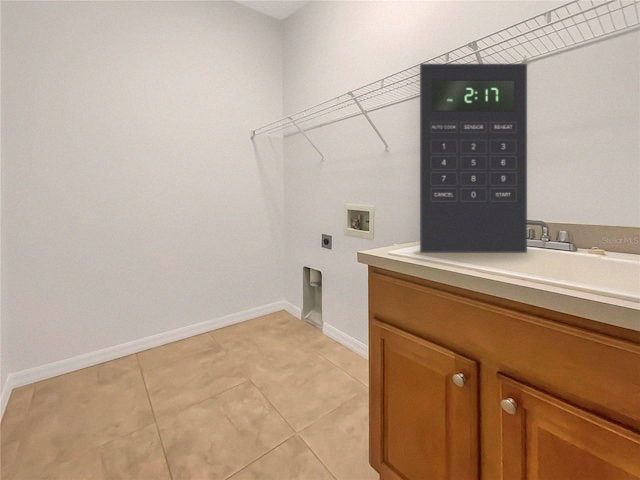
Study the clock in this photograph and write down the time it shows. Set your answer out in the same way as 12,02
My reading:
2,17
